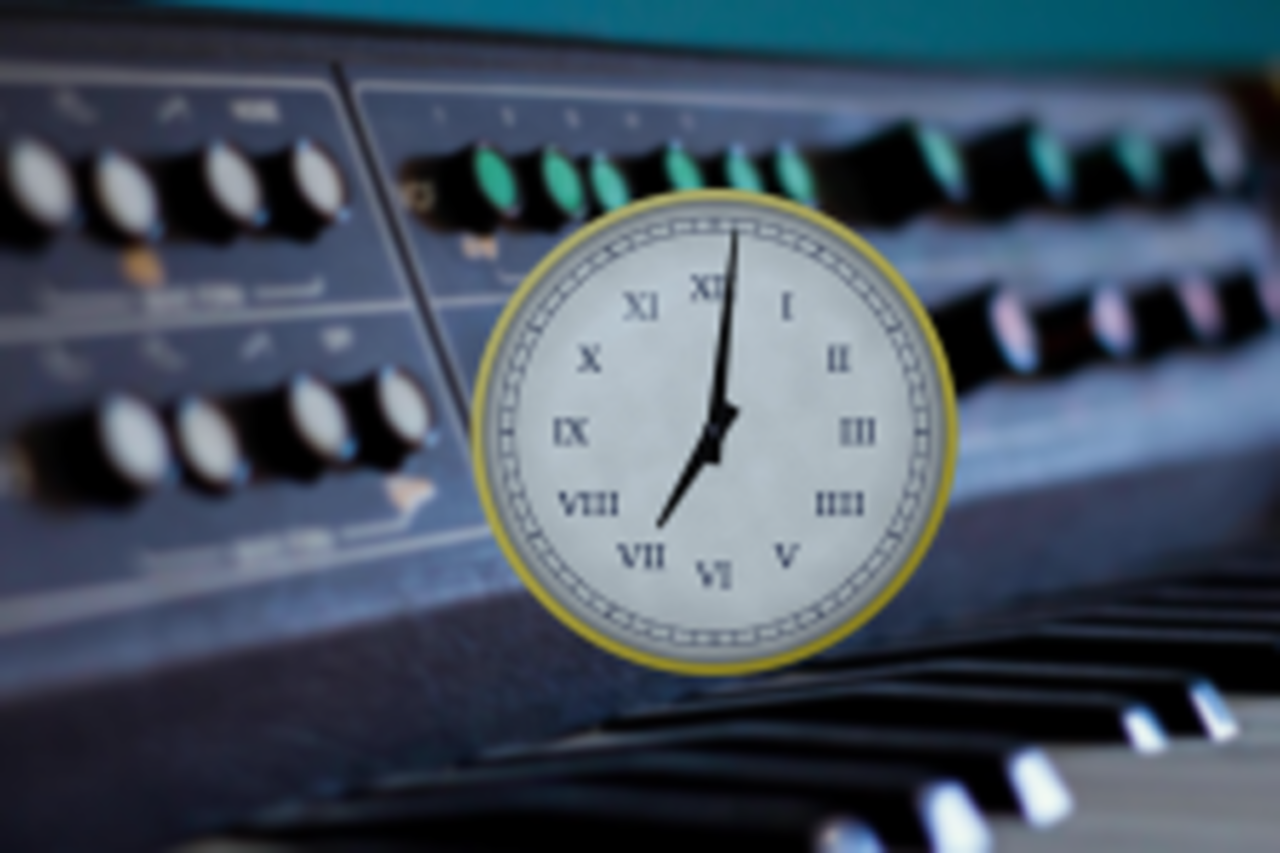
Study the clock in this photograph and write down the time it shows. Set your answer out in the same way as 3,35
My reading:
7,01
